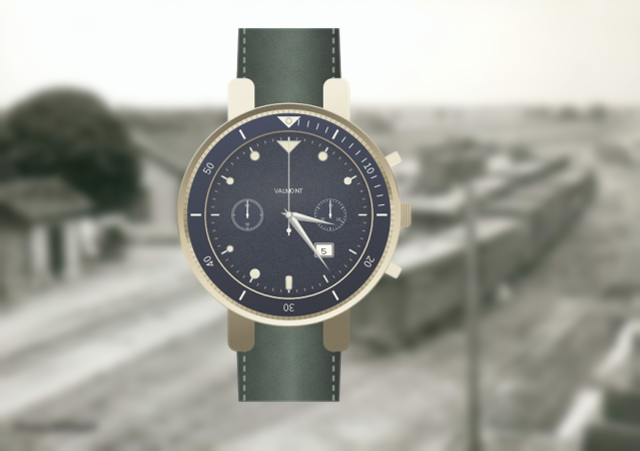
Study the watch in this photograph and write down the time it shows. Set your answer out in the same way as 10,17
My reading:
3,24
